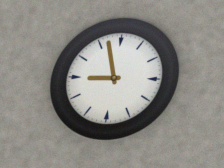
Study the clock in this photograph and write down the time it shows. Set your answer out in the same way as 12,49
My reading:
8,57
